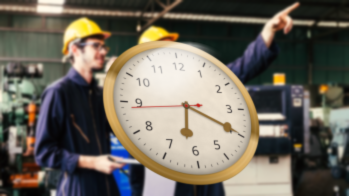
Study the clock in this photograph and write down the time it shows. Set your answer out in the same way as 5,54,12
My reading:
6,19,44
